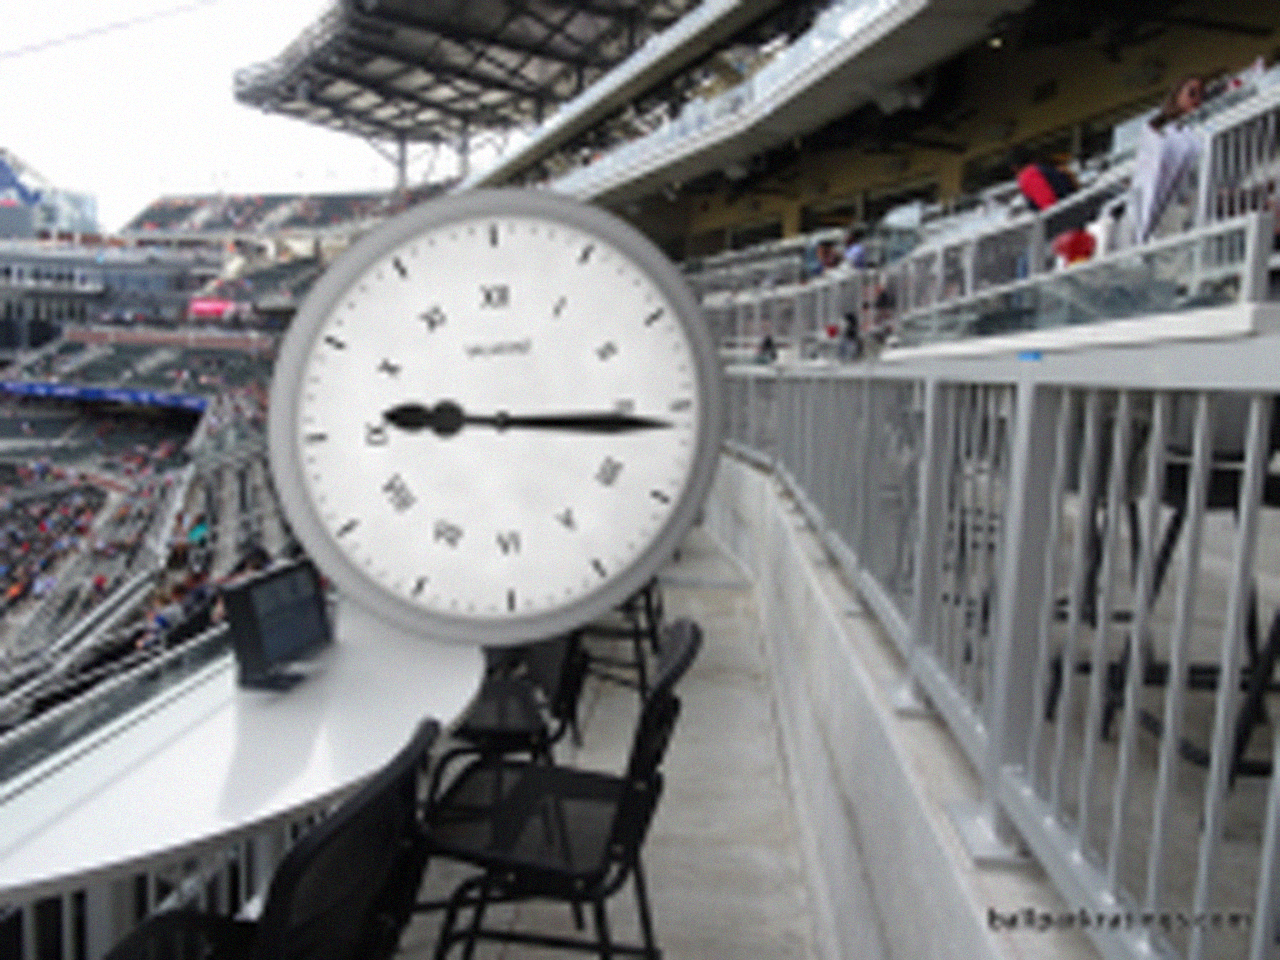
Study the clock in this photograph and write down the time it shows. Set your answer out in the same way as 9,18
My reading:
9,16
